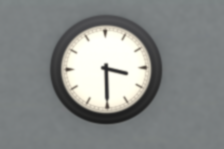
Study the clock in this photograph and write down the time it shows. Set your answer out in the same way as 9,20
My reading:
3,30
